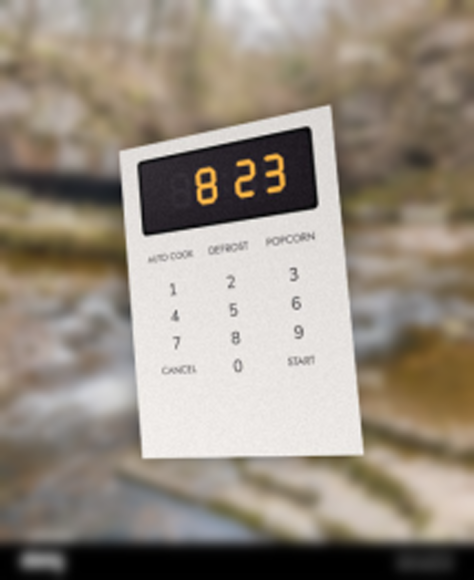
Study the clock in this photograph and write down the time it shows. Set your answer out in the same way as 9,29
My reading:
8,23
